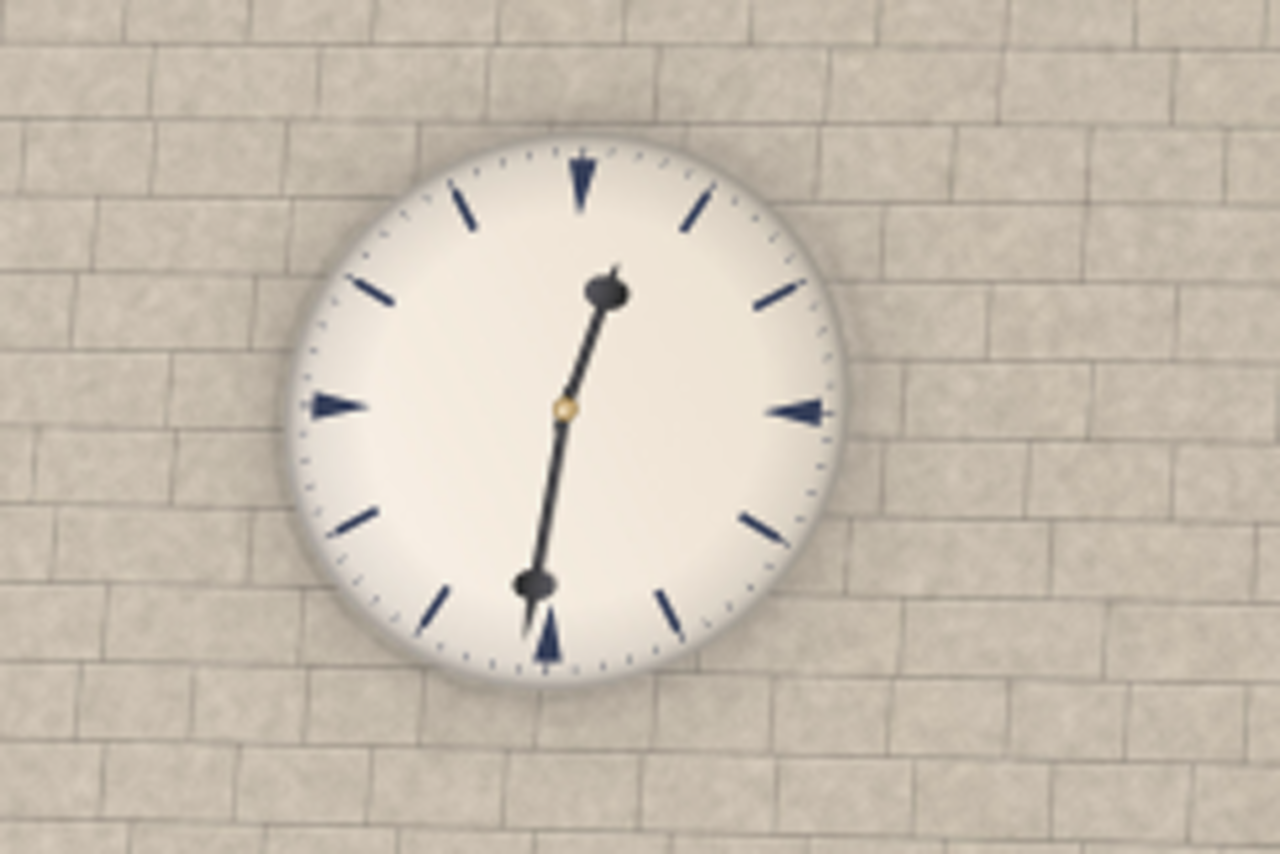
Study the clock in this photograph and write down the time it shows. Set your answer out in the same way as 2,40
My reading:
12,31
